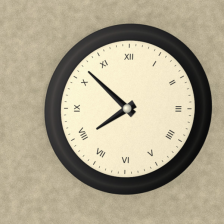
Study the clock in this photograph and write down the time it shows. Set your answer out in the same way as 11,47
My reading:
7,52
